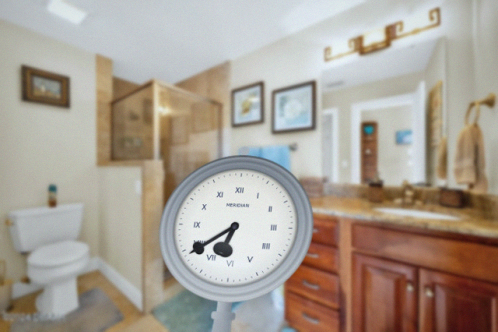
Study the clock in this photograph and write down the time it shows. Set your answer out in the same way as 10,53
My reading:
6,39
